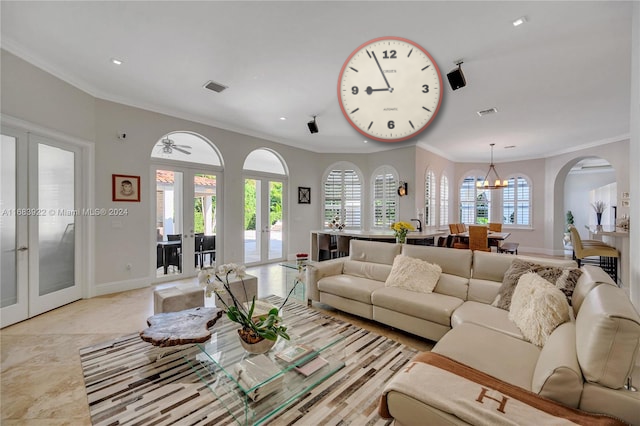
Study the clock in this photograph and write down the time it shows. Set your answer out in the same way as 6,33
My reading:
8,56
